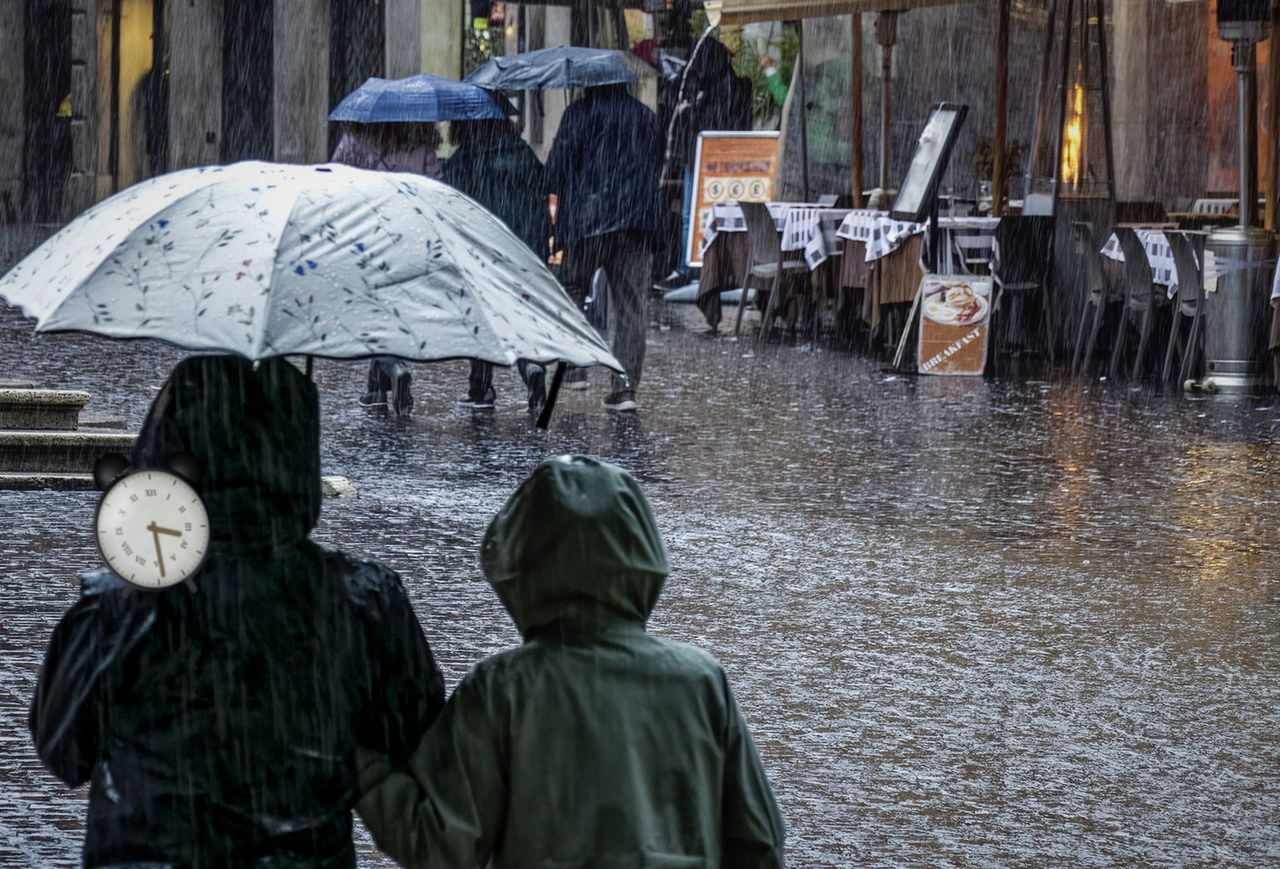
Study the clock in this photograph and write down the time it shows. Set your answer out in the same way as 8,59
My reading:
3,29
